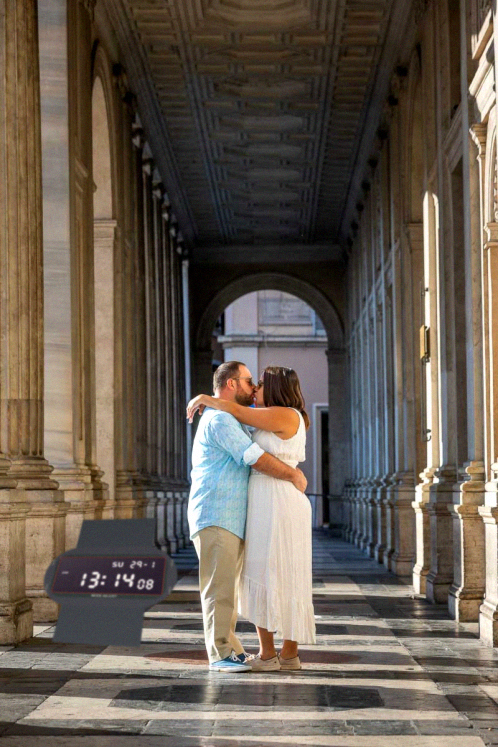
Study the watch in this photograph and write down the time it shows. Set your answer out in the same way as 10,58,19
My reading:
13,14,08
